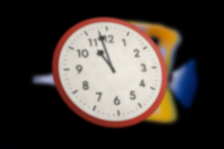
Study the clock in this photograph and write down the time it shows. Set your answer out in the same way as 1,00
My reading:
10,58
